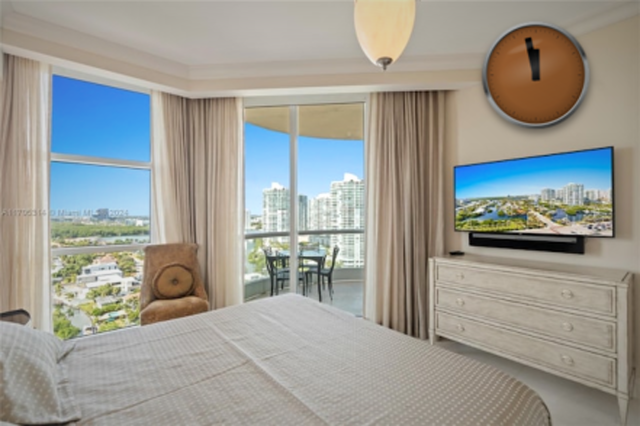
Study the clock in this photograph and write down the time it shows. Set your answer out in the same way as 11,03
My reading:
11,58
